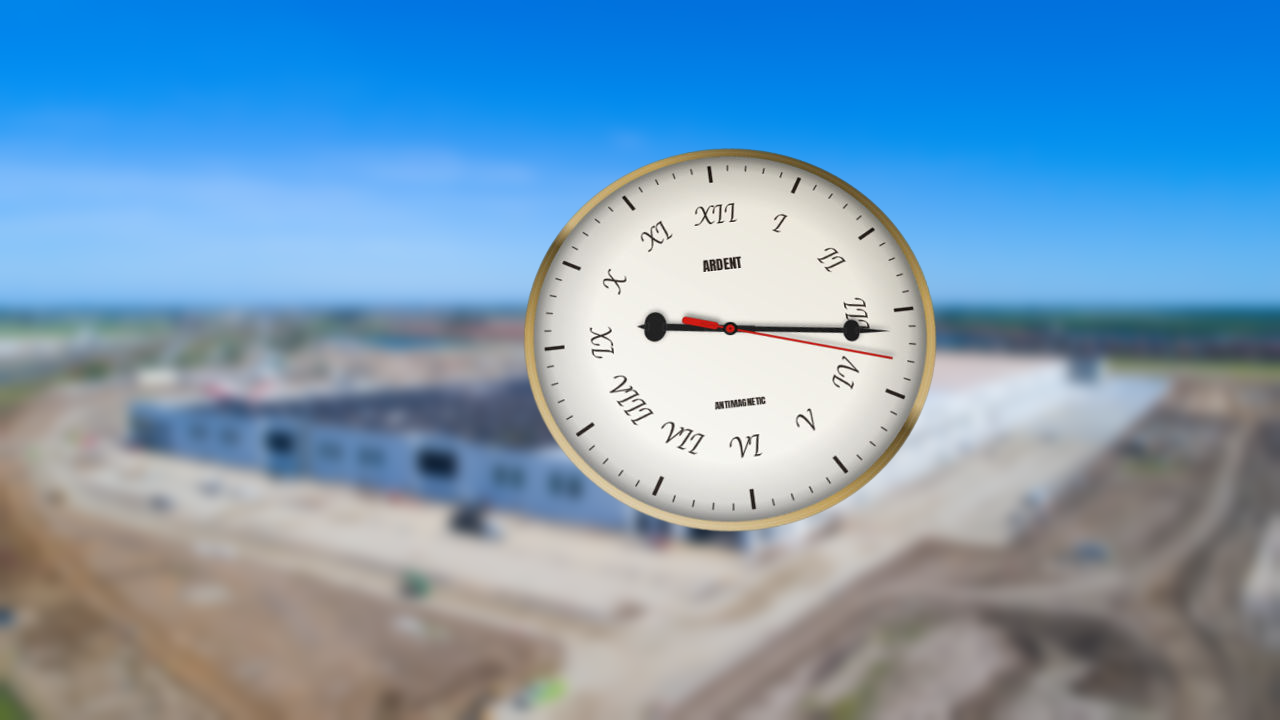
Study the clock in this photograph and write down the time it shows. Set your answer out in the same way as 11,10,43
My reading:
9,16,18
